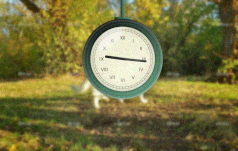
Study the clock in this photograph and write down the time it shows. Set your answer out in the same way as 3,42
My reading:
9,16
